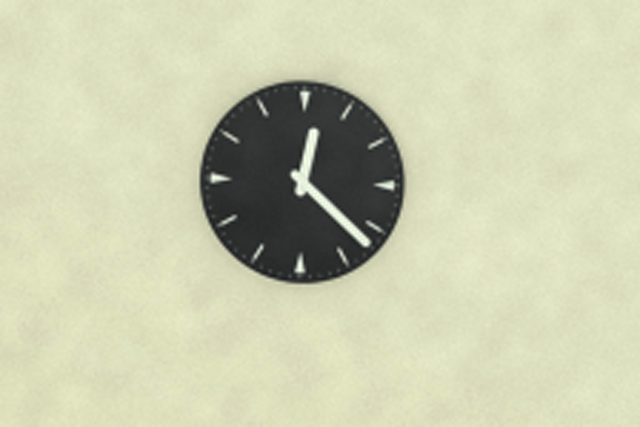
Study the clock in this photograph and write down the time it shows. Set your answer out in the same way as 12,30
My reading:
12,22
